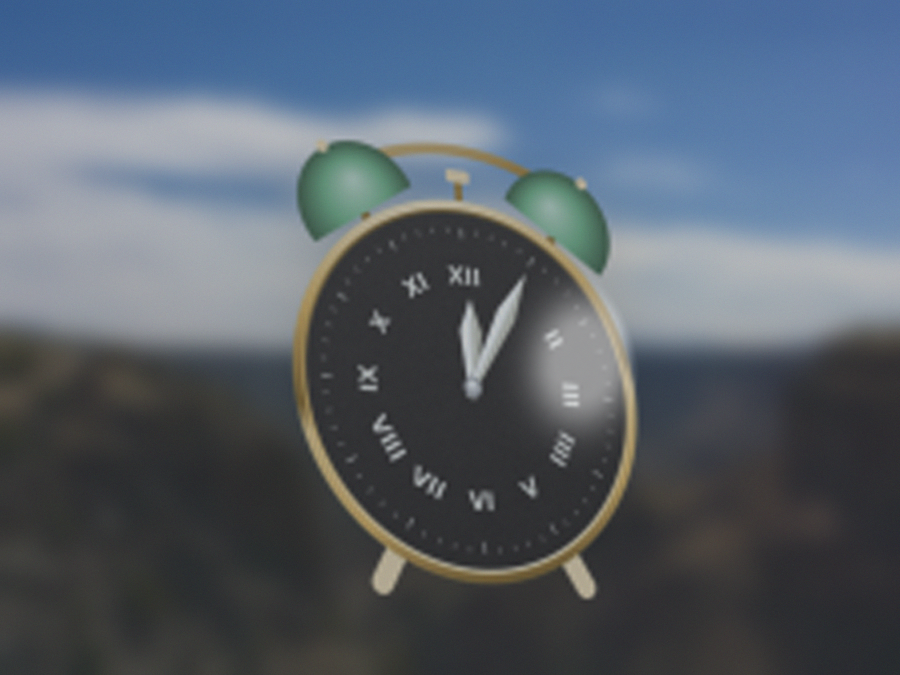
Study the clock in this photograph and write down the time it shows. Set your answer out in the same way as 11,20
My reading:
12,05
